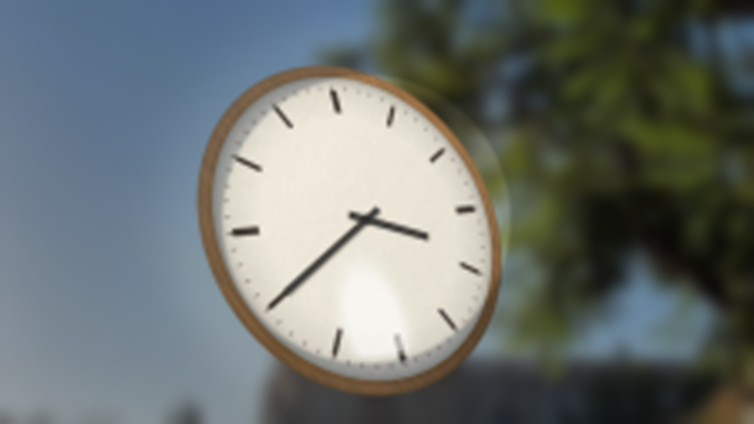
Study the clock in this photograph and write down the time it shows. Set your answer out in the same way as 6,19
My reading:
3,40
